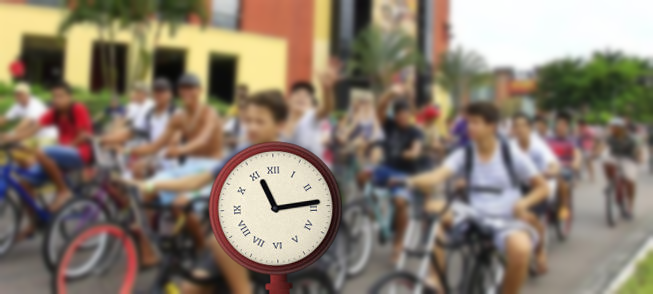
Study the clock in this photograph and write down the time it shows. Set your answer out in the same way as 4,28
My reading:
11,14
